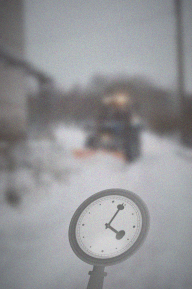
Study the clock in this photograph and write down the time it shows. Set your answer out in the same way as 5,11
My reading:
4,04
